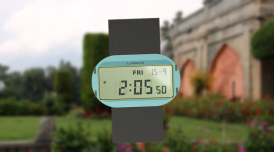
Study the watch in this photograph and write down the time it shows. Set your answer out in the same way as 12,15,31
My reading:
2,05,50
